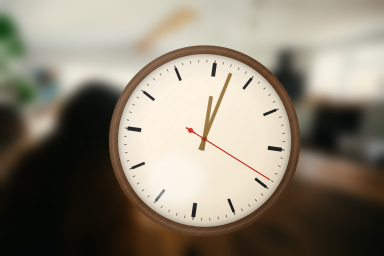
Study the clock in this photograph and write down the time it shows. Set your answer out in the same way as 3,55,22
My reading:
12,02,19
